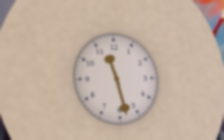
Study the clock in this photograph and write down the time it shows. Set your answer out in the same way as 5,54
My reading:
11,28
